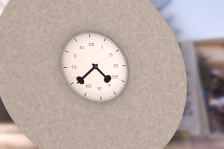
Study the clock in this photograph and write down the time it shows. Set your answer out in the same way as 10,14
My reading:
4,39
